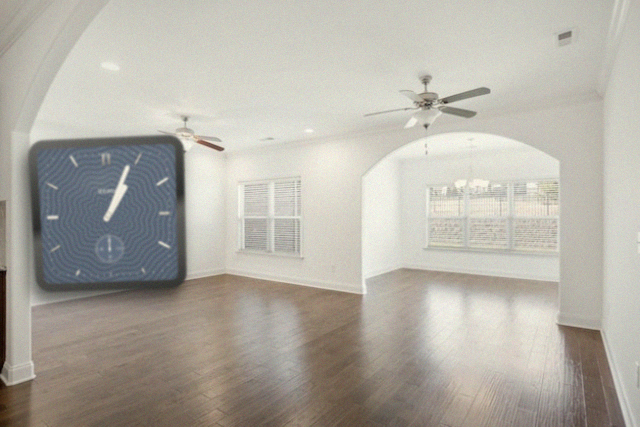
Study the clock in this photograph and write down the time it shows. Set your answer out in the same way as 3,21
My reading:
1,04
